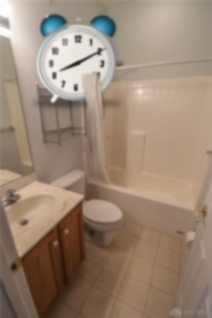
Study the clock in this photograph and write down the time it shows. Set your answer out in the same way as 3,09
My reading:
8,10
